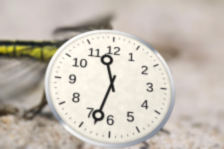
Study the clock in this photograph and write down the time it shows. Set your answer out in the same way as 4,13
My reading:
11,33
